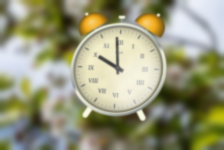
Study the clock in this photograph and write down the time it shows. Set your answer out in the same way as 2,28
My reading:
9,59
